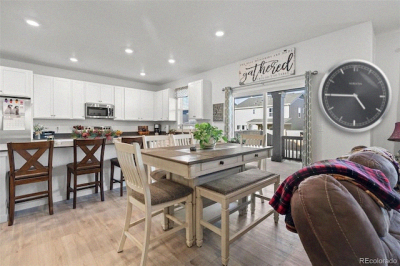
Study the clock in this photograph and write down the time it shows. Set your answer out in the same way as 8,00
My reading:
4,45
